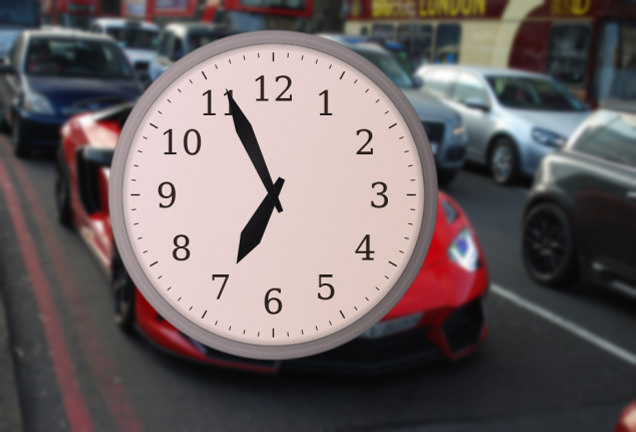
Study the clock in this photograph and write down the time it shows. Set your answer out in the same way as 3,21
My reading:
6,56
